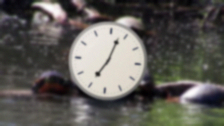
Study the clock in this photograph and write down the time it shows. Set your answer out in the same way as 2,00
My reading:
7,03
